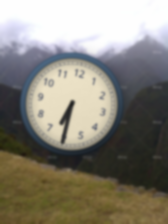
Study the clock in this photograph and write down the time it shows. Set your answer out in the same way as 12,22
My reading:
6,30
